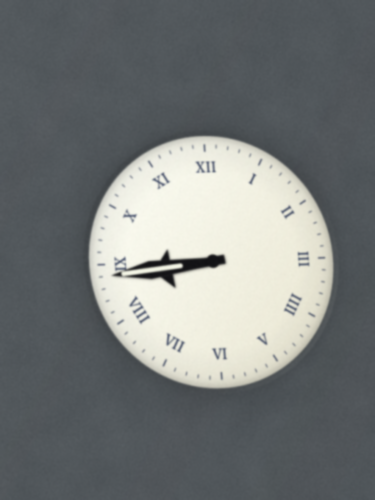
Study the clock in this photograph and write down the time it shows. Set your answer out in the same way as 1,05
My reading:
8,44
